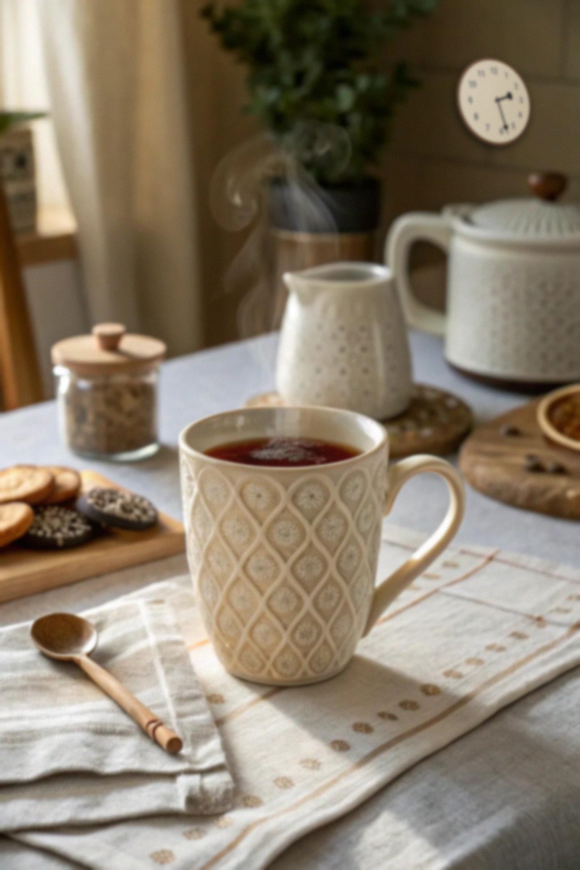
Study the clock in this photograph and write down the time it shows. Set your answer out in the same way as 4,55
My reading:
2,28
